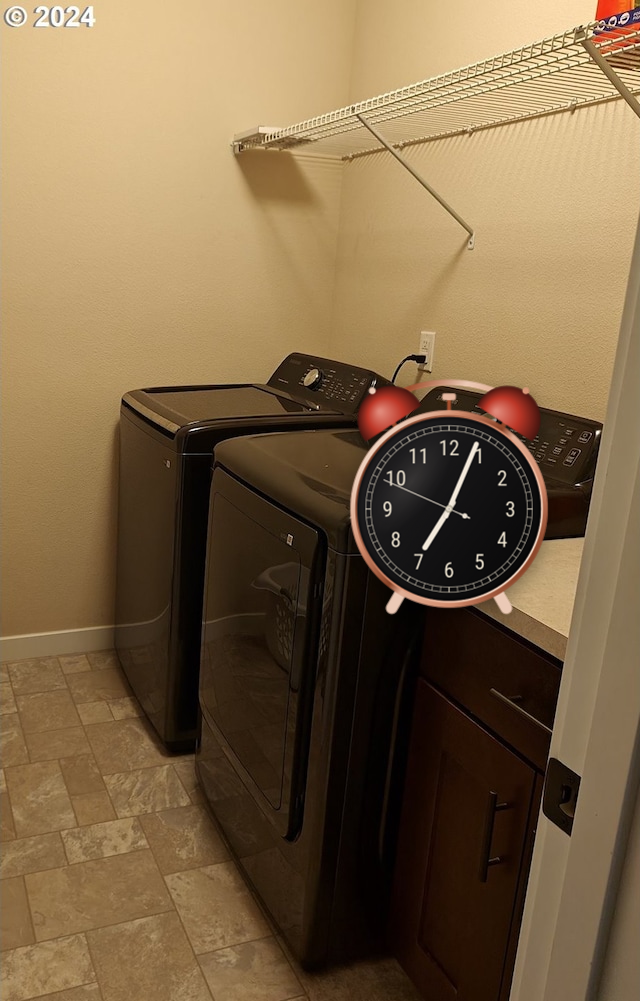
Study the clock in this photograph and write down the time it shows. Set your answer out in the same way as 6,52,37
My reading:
7,03,49
